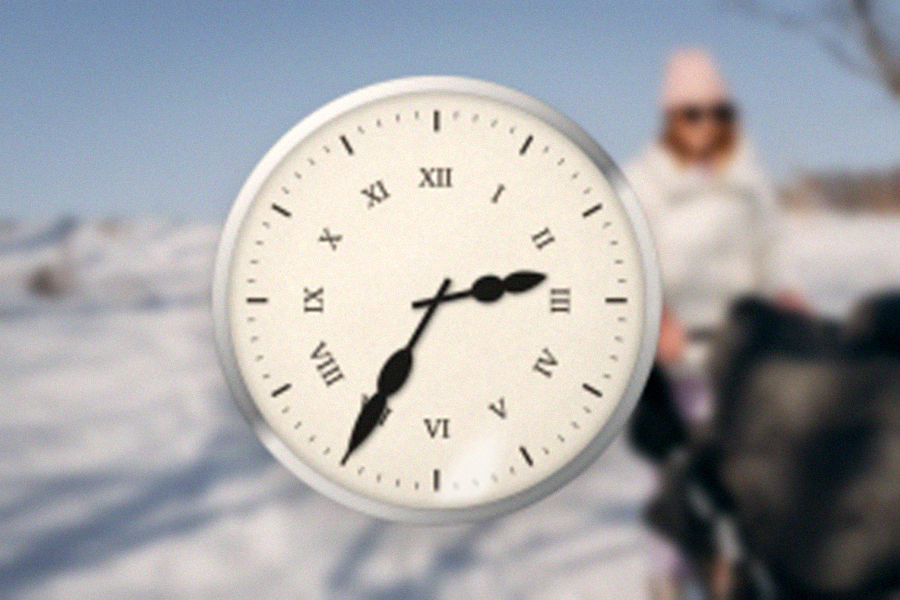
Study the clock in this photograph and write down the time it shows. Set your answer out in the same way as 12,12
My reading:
2,35
